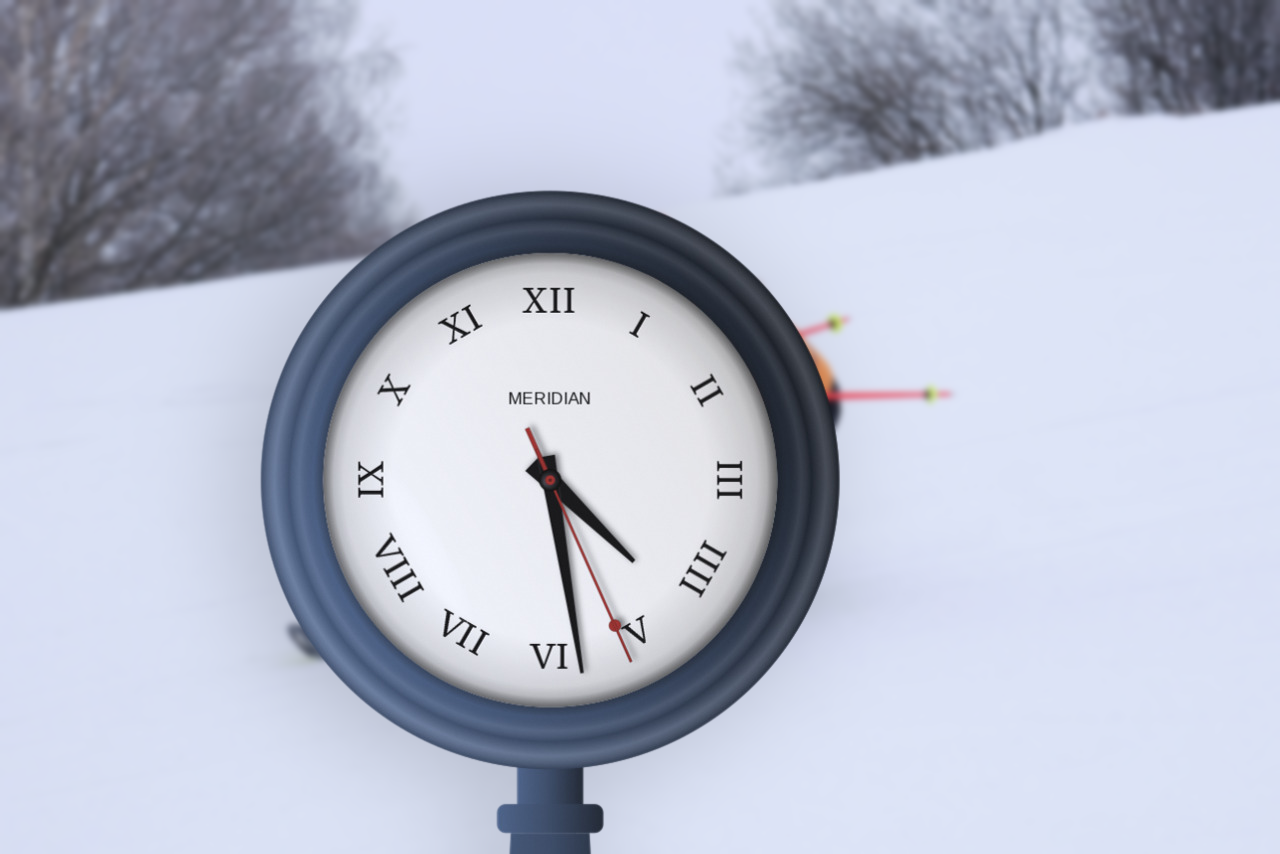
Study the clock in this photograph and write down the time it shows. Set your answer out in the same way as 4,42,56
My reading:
4,28,26
